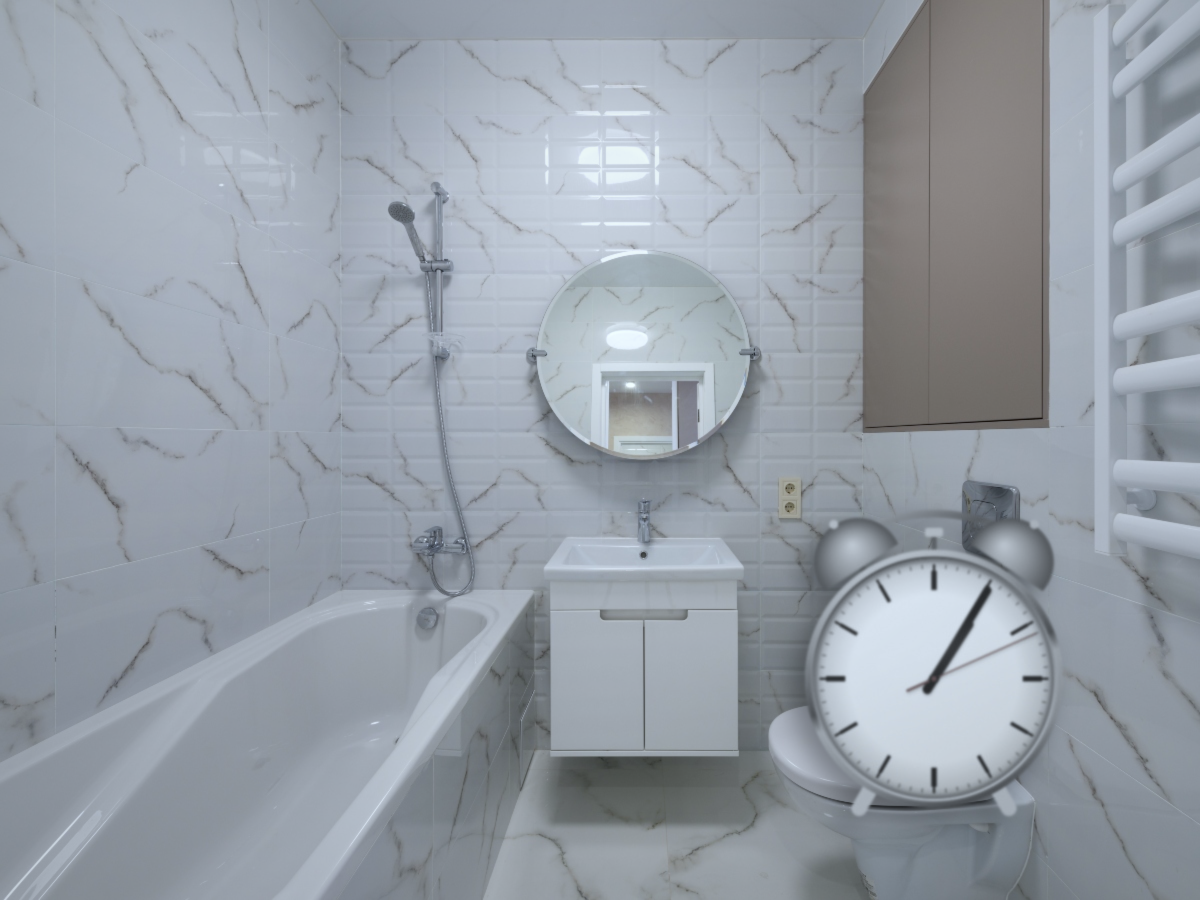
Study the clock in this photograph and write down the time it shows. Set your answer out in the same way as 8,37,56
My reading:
1,05,11
